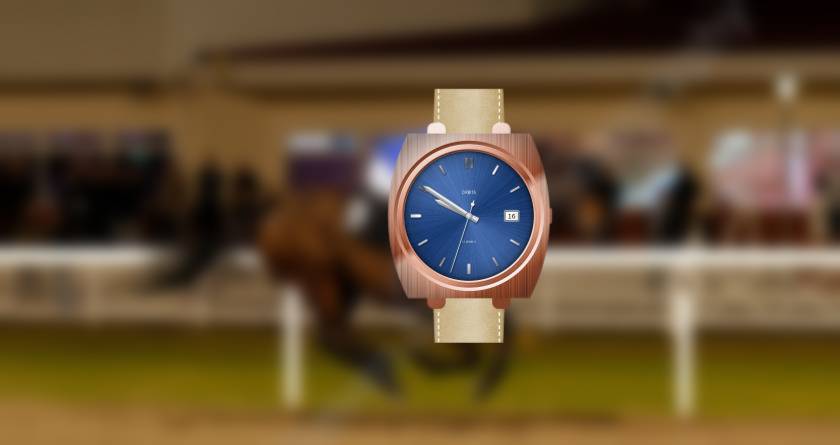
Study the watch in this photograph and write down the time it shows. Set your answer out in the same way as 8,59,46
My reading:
9,50,33
